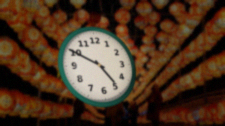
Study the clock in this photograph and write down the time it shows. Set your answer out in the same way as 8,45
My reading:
4,50
